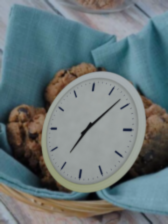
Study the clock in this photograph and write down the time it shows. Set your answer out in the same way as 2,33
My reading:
7,08
